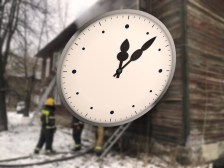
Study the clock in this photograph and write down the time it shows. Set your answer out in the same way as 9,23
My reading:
12,07
